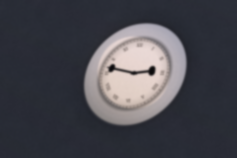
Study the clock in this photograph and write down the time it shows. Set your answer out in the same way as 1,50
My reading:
2,47
